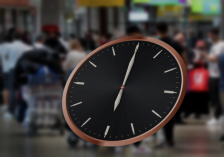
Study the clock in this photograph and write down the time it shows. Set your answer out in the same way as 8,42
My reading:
6,00
